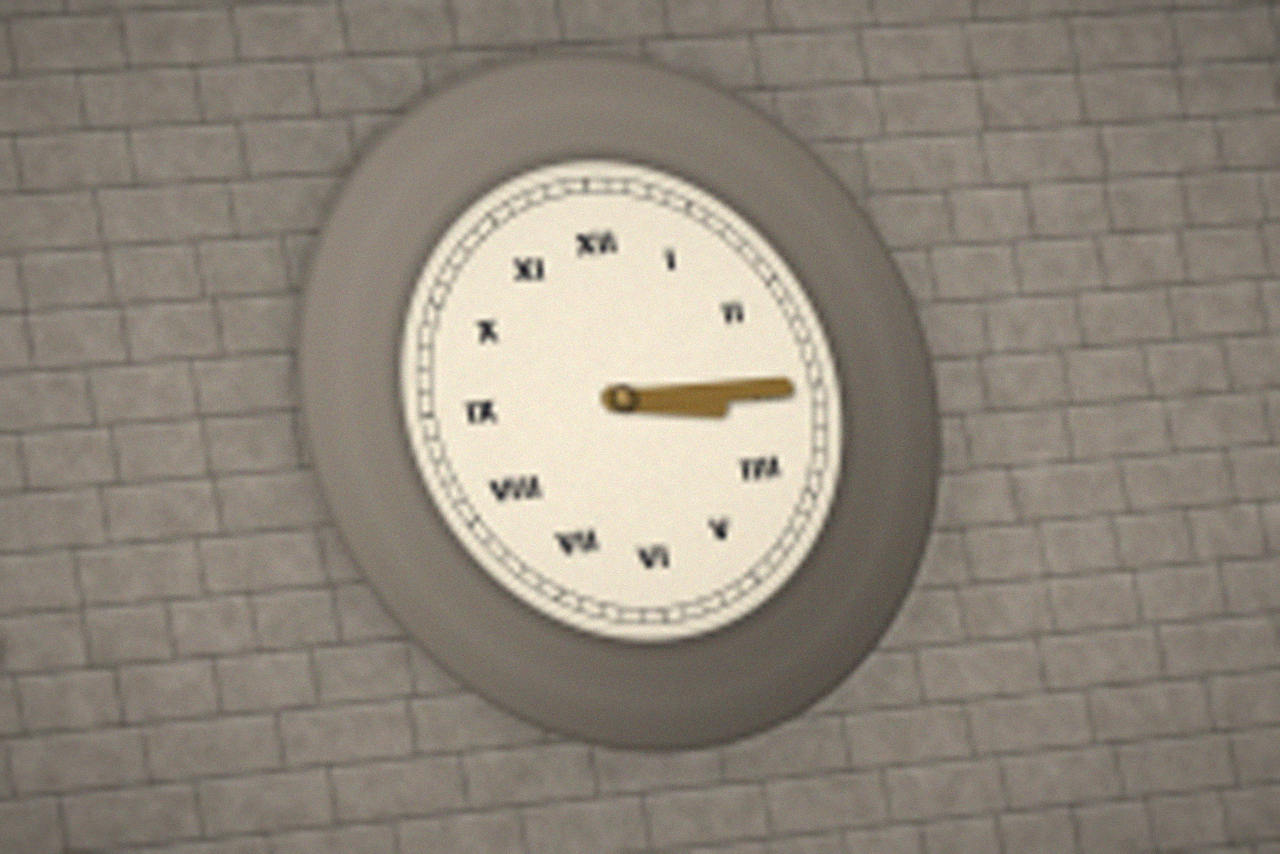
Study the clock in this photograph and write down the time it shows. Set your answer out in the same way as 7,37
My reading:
3,15
